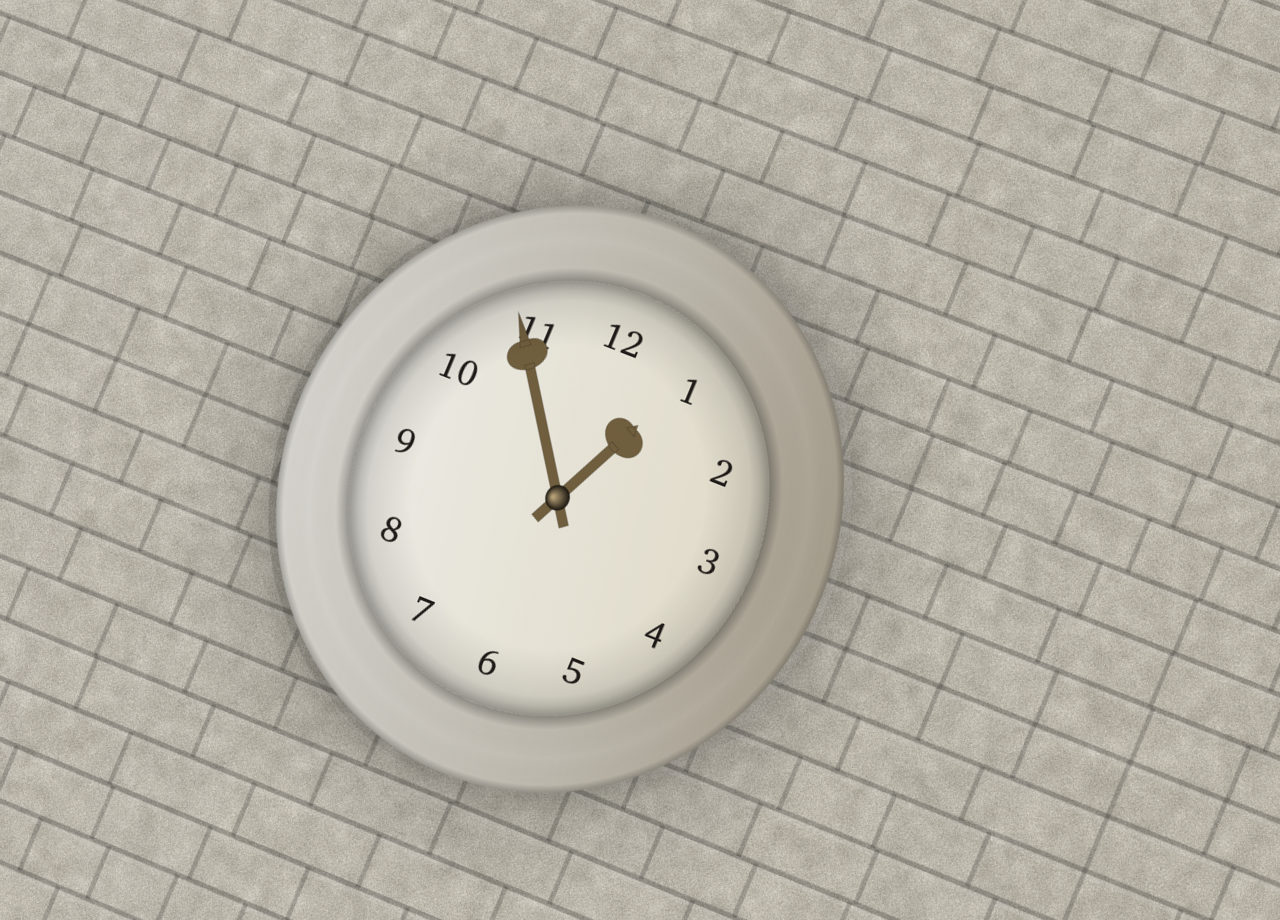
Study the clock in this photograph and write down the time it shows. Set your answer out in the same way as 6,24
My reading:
12,54
